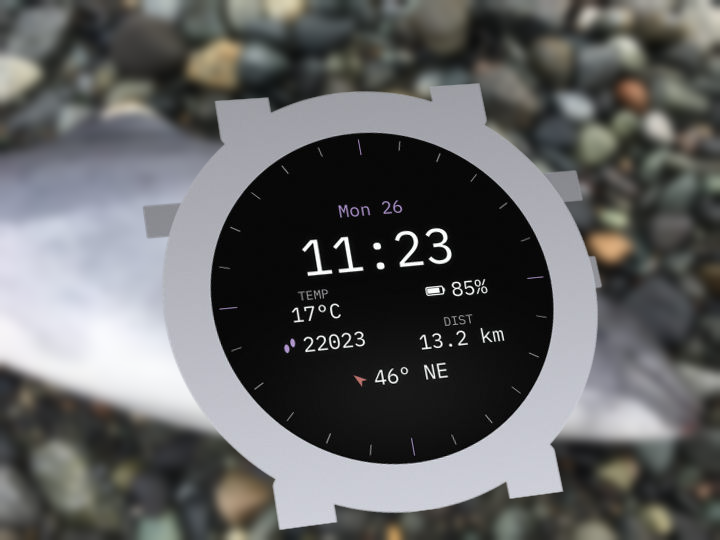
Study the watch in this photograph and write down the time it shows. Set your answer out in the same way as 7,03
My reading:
11,23
